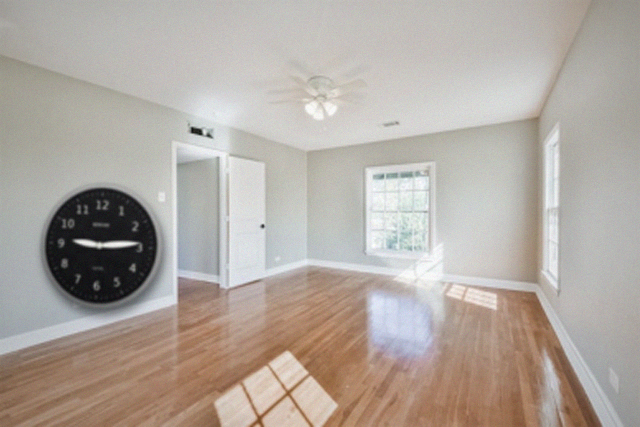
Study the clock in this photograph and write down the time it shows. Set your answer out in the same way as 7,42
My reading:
9,14
